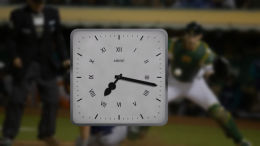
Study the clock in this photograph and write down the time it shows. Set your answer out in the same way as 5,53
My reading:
7,17
